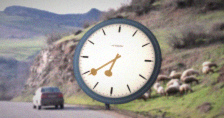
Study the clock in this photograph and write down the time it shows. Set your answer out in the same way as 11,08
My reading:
6,39
